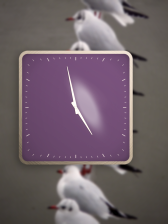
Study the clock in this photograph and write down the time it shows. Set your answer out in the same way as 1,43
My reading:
4,58
